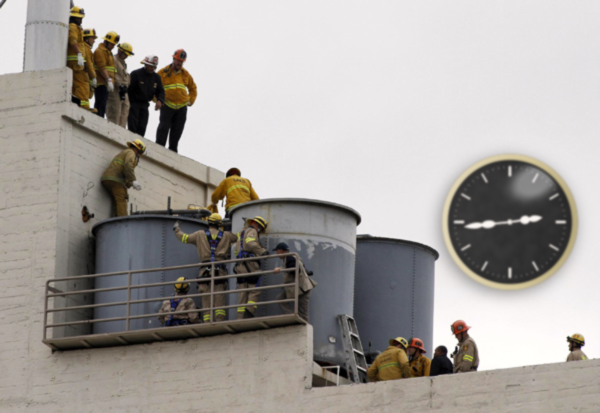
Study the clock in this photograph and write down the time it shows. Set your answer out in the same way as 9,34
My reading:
2,44
